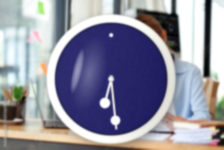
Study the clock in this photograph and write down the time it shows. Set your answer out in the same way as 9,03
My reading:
6,29
